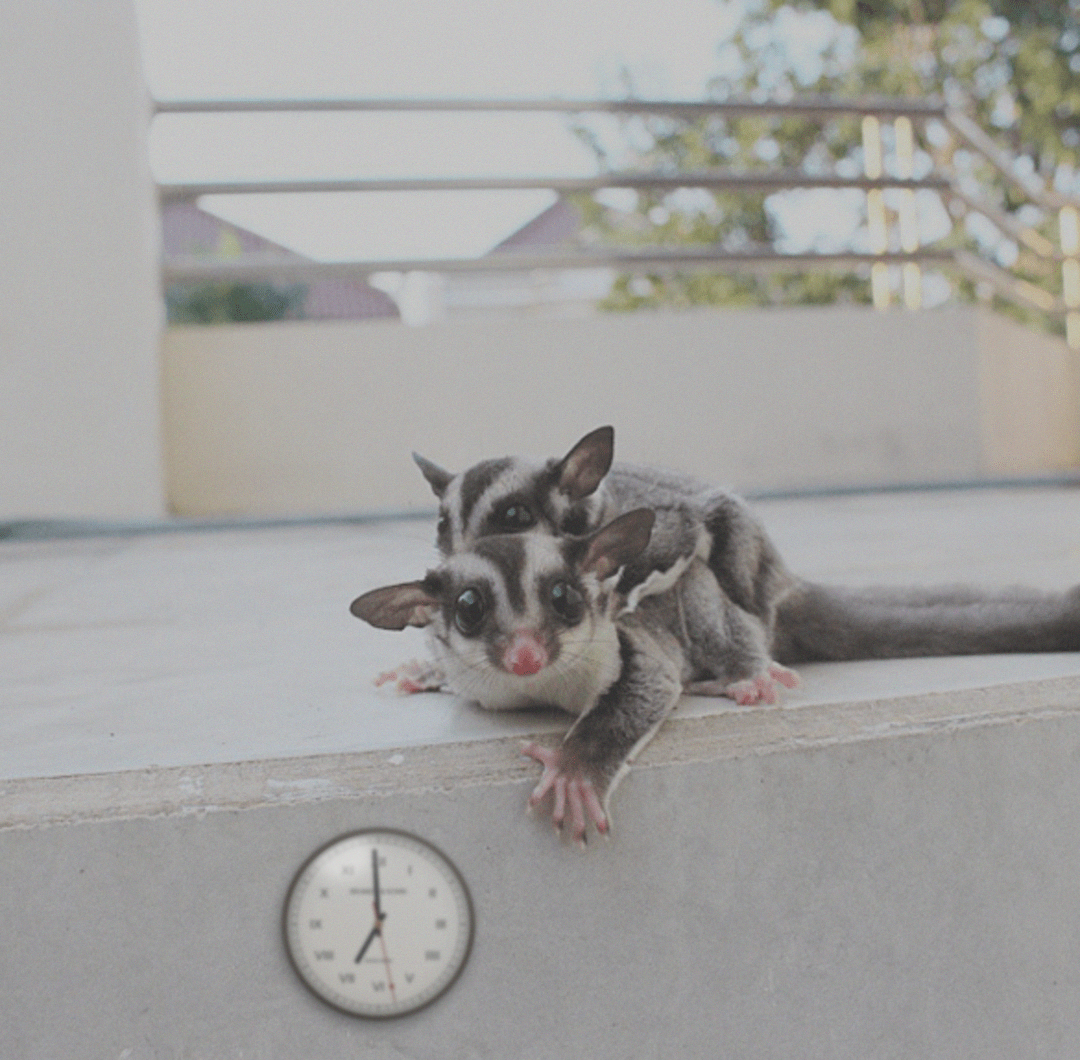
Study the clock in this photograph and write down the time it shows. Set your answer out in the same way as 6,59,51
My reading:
6,59,28
